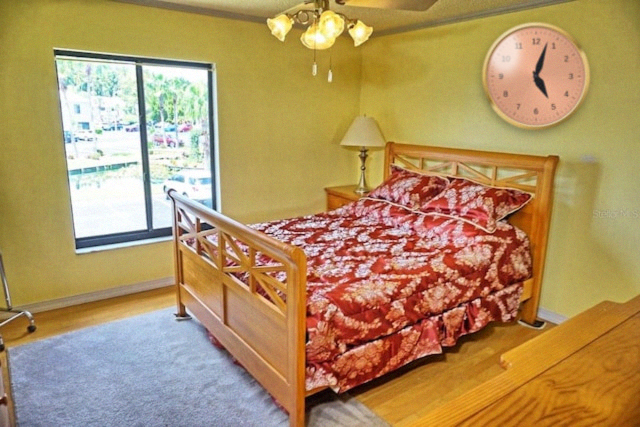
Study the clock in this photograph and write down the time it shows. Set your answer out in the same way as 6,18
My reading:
5,03
